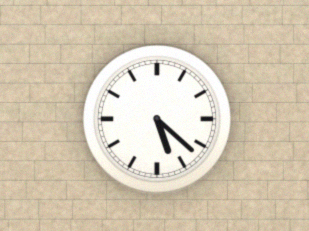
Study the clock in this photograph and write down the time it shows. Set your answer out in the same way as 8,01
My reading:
5,22
